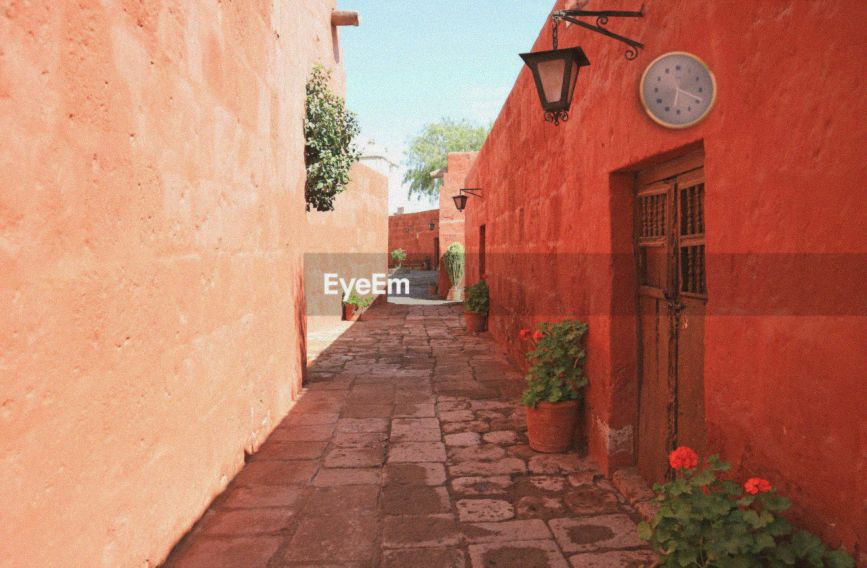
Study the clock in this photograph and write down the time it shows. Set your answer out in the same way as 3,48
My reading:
6,19
